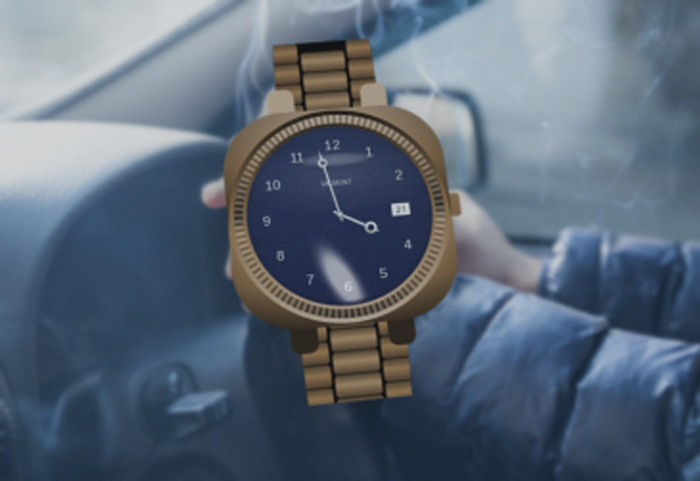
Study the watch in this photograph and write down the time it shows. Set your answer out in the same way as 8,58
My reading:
3,58
